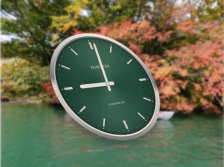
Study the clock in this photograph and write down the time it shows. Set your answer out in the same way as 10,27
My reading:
9,01
